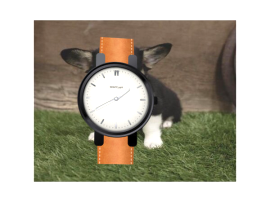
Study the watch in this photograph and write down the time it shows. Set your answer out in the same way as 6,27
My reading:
1,40
